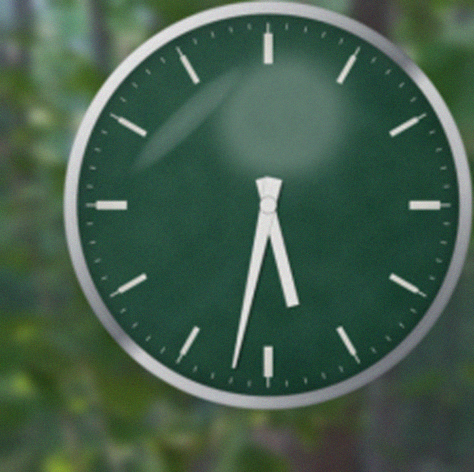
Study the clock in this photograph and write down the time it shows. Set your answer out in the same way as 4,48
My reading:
5,32
